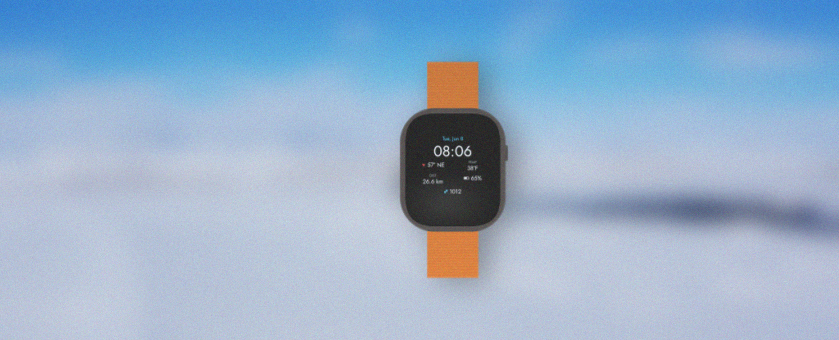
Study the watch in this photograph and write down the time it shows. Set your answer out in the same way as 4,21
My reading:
8,06
